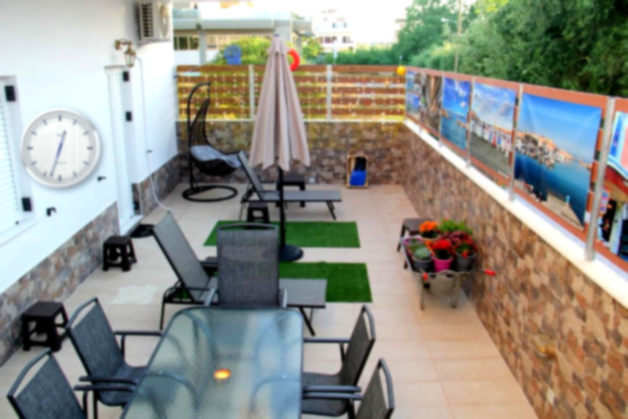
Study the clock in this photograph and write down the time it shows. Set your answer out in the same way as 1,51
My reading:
12,33
